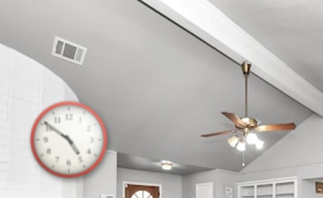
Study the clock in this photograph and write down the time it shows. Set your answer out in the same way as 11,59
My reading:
4,51
